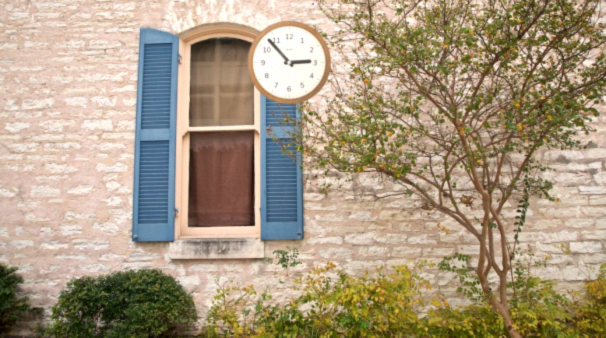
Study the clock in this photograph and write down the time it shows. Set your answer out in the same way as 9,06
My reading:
2,53
